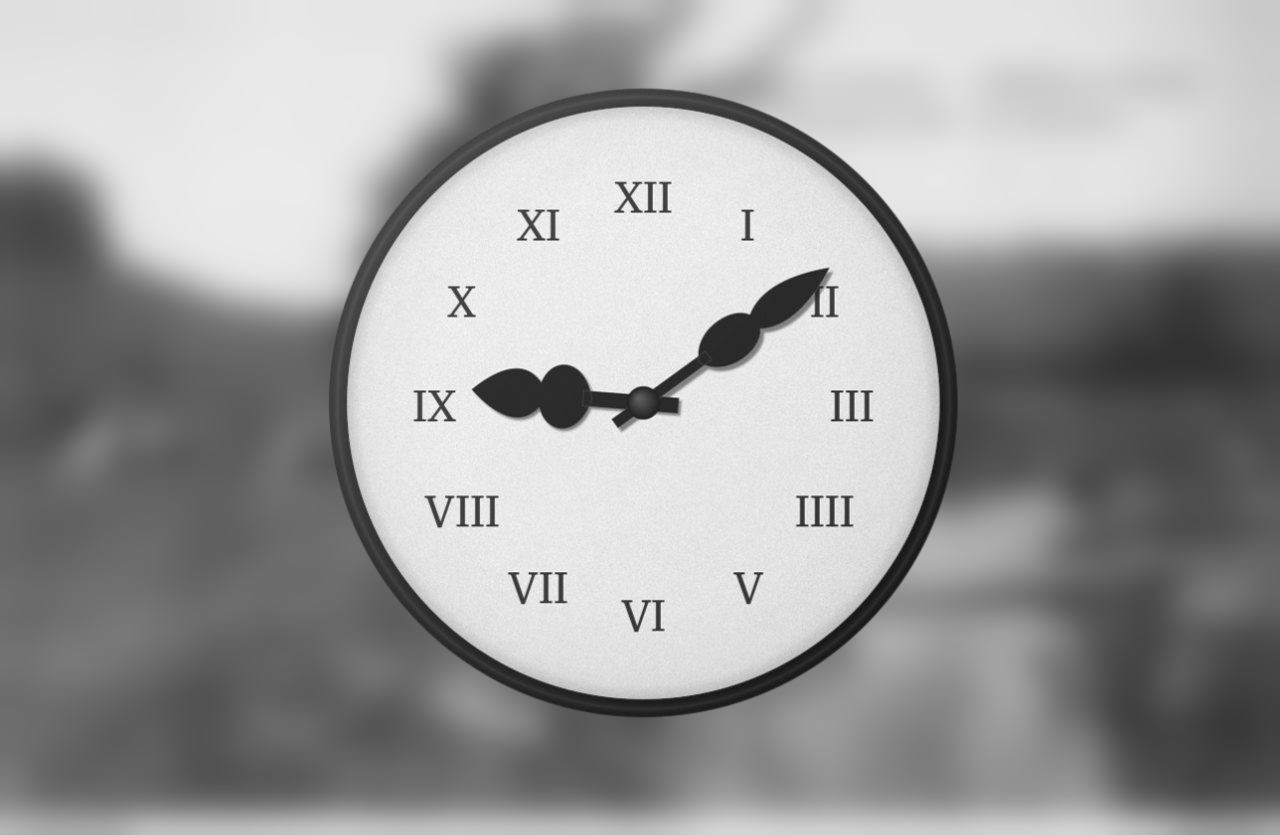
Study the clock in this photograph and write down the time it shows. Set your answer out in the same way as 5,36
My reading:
9,09
